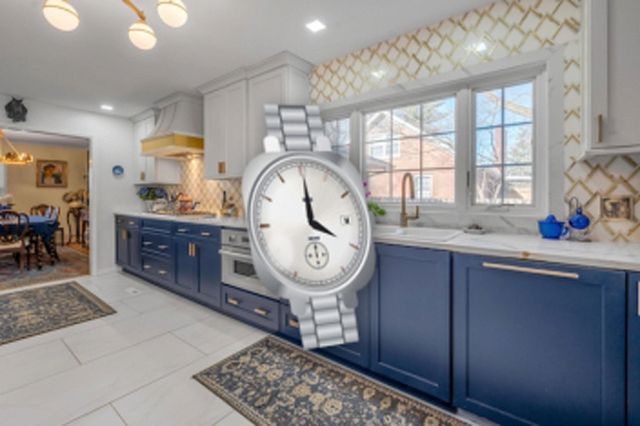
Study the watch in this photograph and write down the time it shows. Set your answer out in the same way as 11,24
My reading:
4,00
